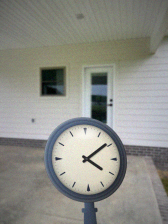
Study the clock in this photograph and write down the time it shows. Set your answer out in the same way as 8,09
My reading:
4,09
